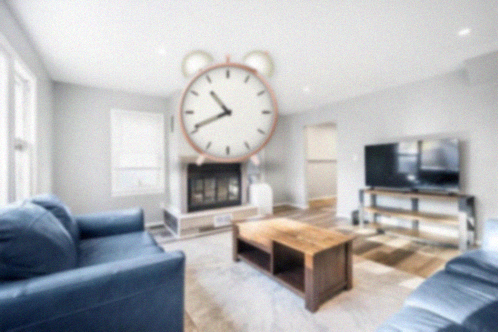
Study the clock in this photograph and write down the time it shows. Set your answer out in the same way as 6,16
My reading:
10,41
